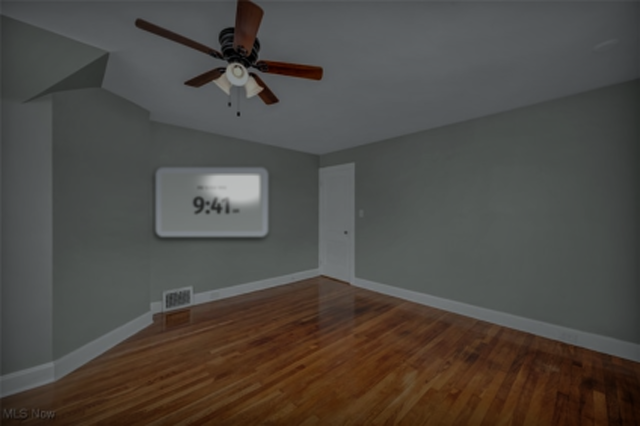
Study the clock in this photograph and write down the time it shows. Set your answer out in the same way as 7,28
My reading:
9,41
